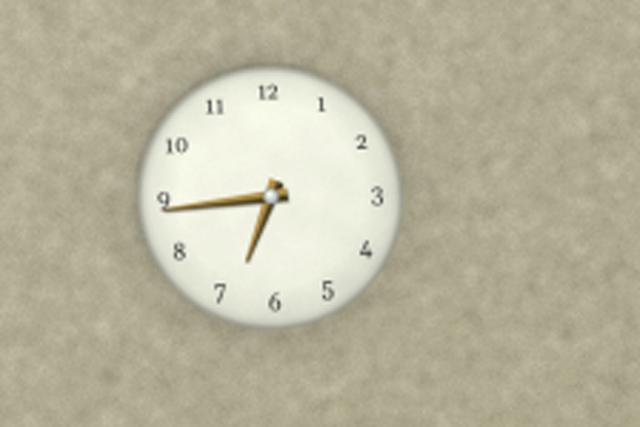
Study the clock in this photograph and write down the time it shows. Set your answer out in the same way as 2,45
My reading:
6,44
